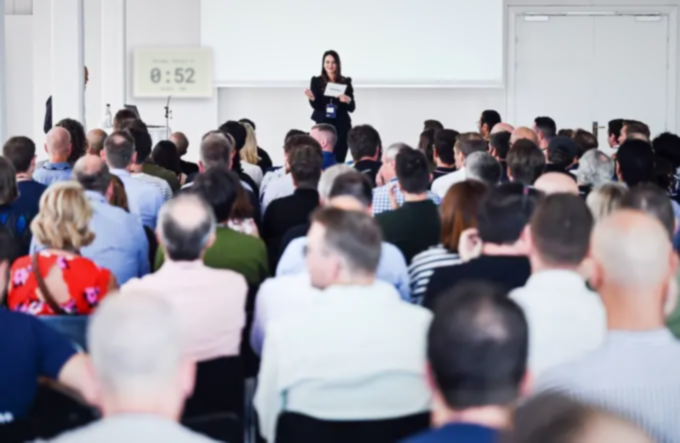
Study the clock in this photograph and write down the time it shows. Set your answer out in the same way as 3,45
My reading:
0,52
